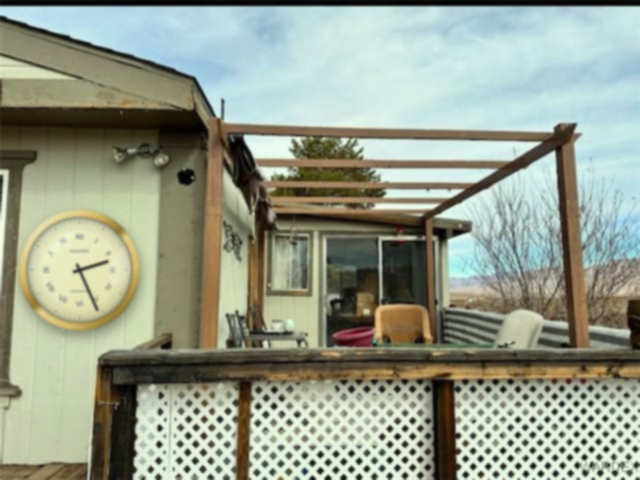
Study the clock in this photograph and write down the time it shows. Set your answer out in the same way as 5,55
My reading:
2,26
